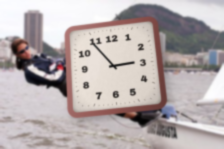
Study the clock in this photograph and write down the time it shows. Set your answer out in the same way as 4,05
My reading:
2,54
